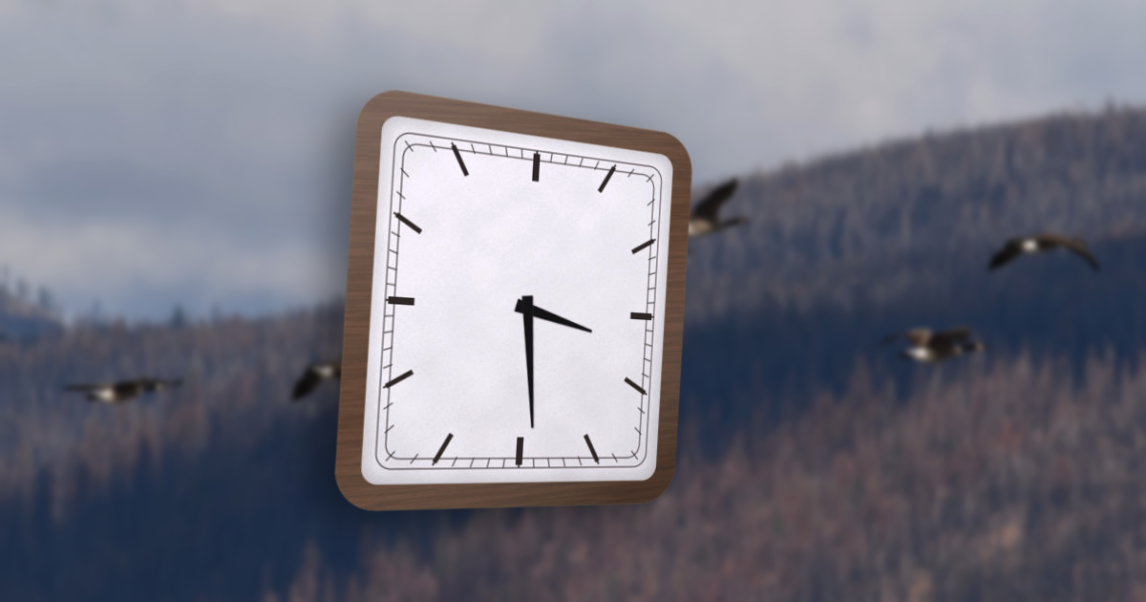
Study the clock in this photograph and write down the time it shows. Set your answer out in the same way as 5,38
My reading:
3,29
